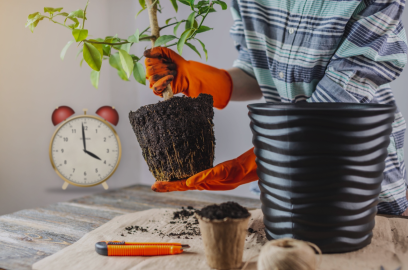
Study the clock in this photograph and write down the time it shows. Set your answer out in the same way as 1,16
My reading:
3,59
